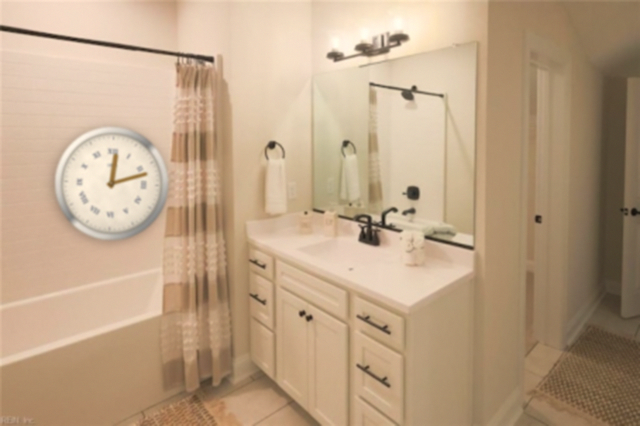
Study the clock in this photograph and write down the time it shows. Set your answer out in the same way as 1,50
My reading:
12,12
